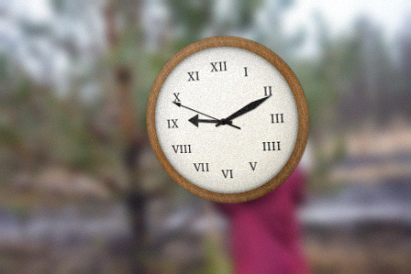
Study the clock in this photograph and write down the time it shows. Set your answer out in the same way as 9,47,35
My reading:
9,10,49
